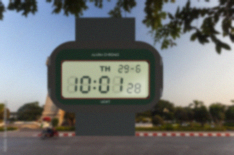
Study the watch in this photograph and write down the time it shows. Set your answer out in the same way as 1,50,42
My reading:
10,01,28
